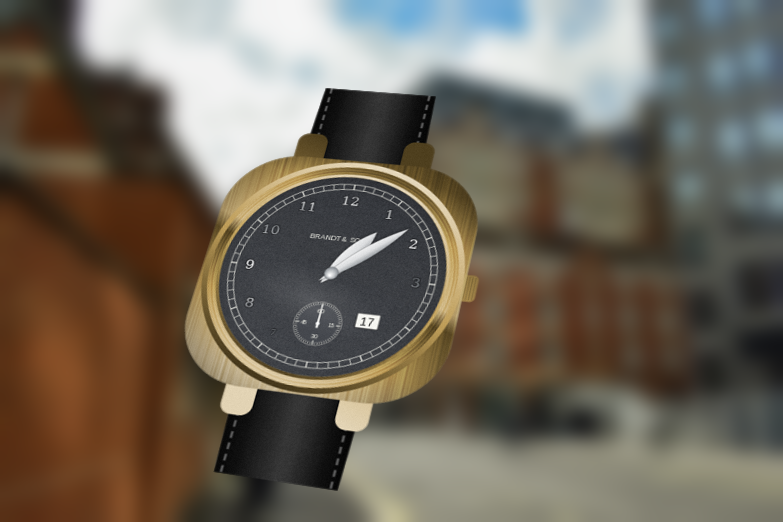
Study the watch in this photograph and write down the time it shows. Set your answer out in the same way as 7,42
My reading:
1,08
